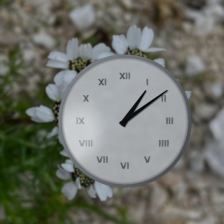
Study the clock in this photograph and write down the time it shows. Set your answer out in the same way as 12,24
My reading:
1,09
